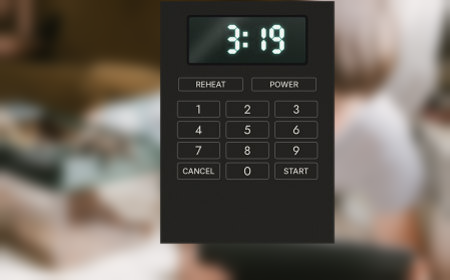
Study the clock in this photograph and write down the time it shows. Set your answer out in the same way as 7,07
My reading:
3,19
